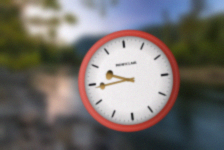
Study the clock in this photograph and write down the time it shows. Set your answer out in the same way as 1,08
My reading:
9,44
